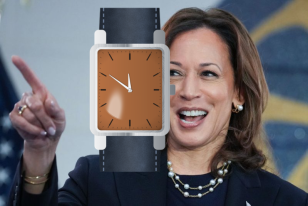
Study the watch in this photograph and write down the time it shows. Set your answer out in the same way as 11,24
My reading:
11,51
